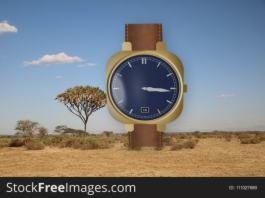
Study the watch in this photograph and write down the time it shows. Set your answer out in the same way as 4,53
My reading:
3,16
